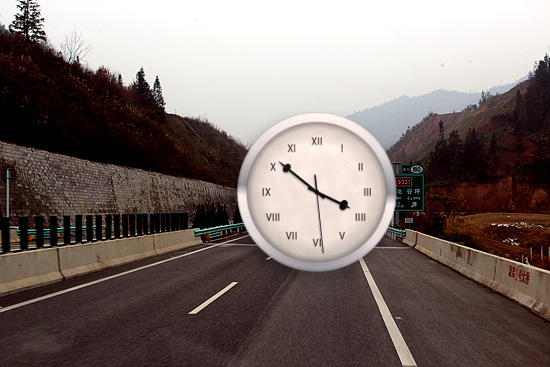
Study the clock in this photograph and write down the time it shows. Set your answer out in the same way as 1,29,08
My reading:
3,51,29
